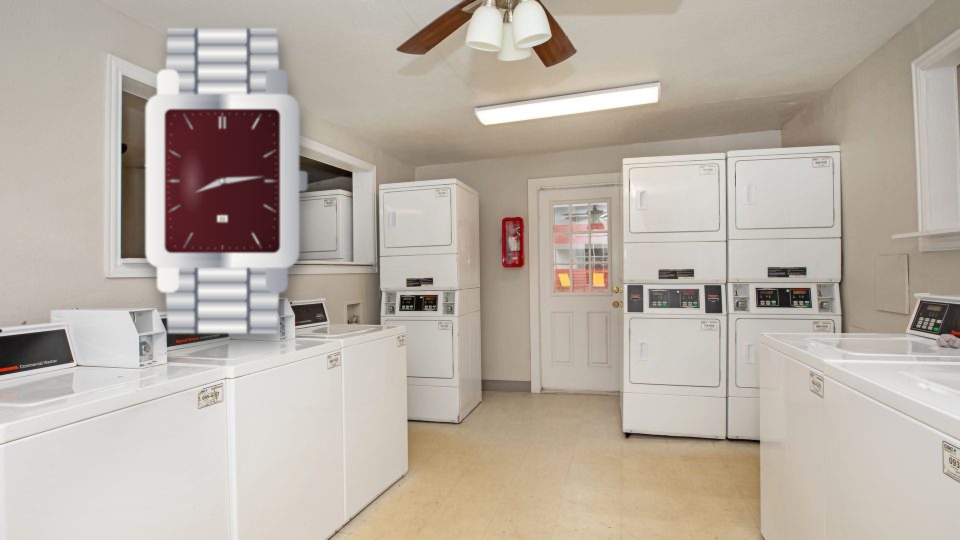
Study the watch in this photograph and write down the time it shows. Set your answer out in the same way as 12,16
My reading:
8,14
